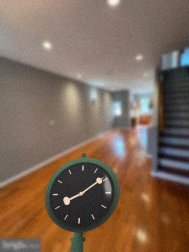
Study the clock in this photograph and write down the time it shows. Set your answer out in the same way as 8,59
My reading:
8,09
